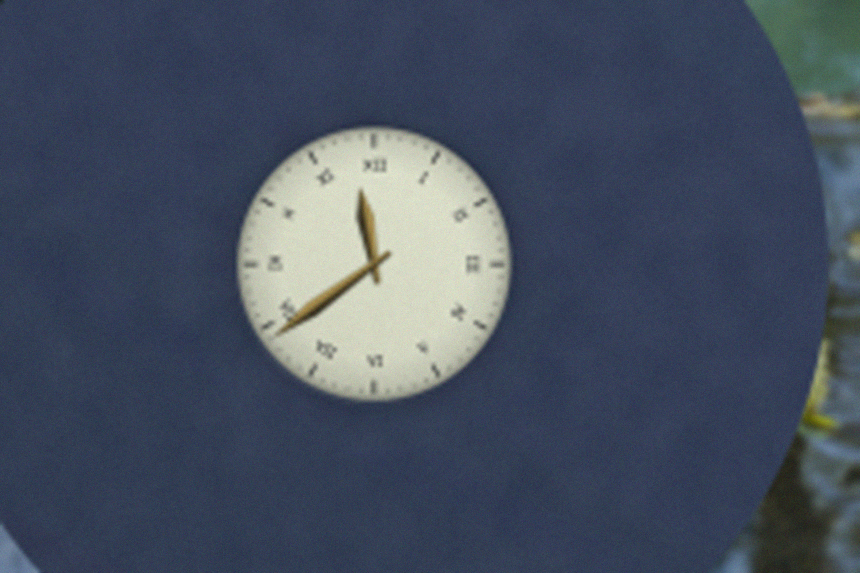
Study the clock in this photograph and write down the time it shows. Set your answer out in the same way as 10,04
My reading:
11,39
